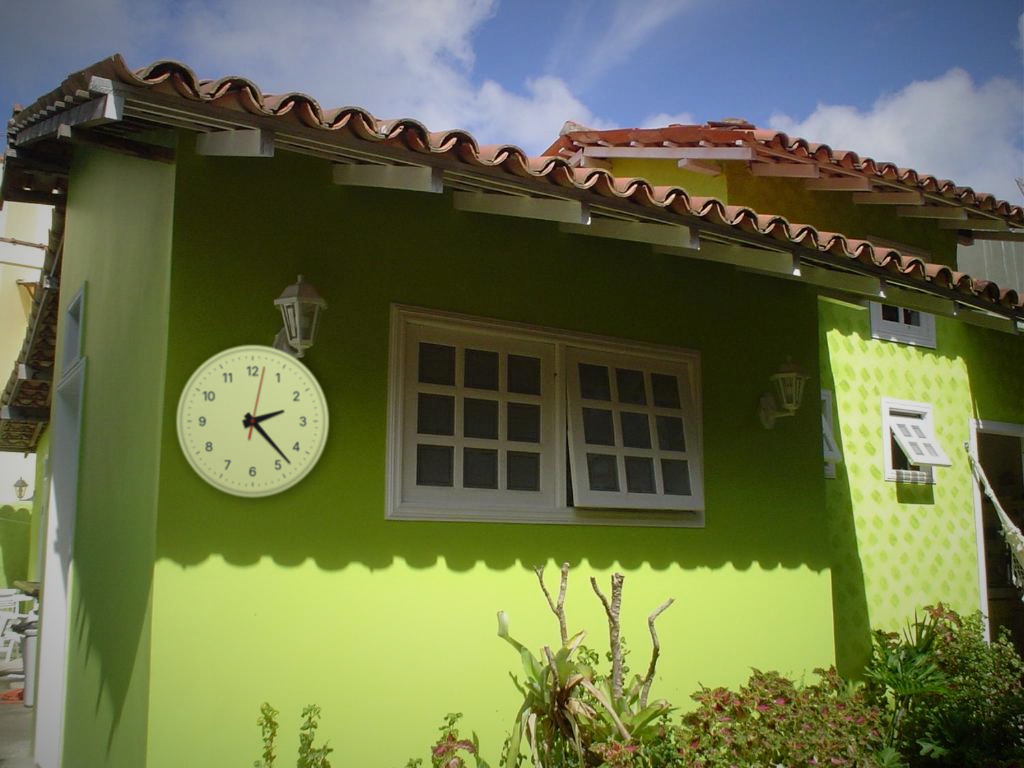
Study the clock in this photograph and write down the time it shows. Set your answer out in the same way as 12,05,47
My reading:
2,23,02
